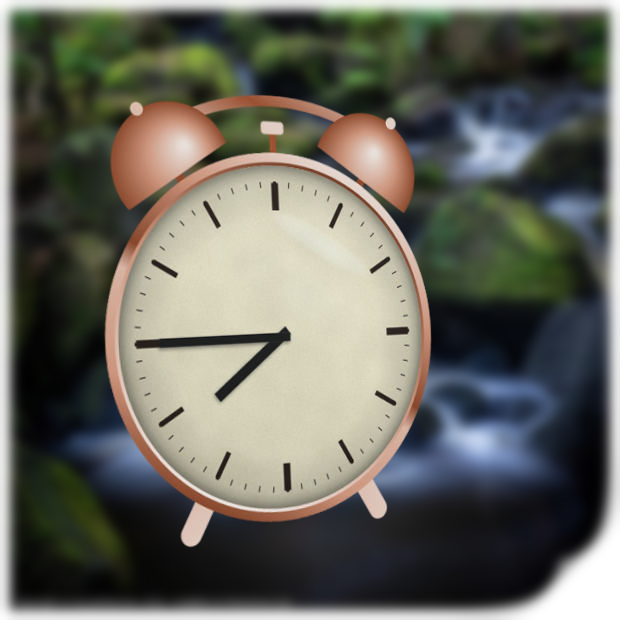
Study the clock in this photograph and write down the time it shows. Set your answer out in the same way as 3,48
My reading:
7,45
